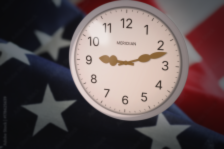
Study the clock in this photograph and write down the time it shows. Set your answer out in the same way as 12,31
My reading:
9,12
